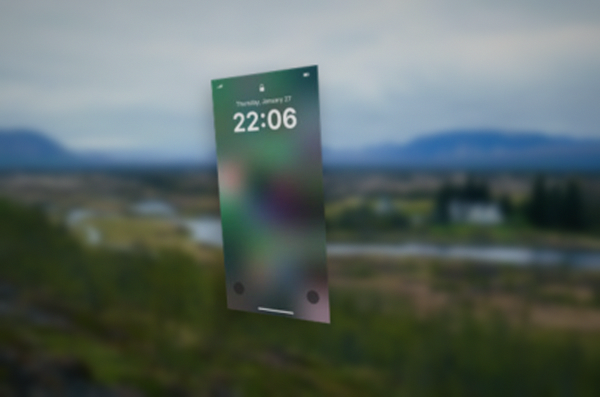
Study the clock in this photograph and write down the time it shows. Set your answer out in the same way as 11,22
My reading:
22,06
